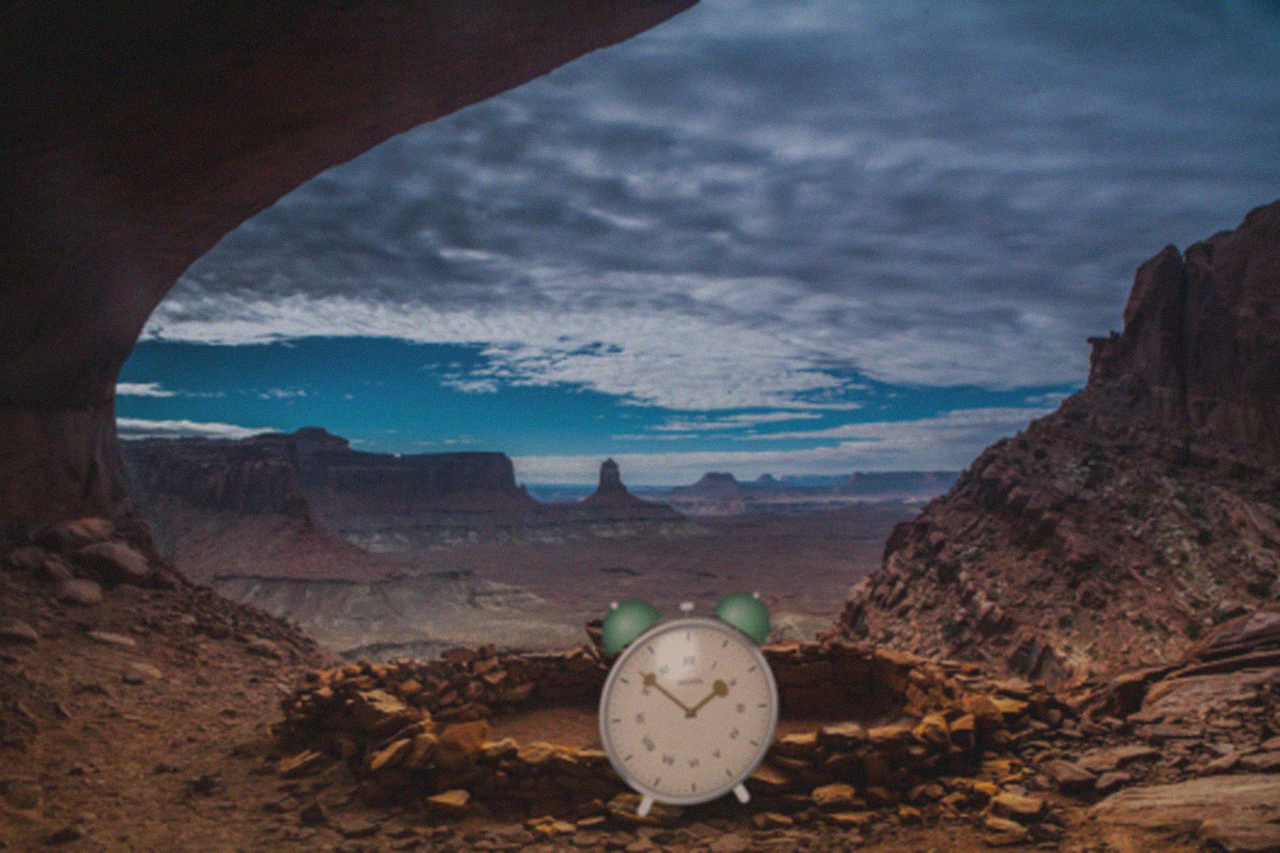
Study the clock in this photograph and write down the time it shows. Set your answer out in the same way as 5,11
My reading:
1,52
